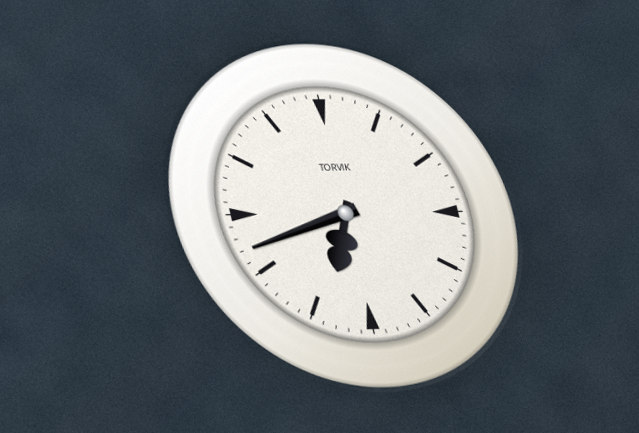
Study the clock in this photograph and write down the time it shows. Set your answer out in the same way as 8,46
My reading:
6,42
